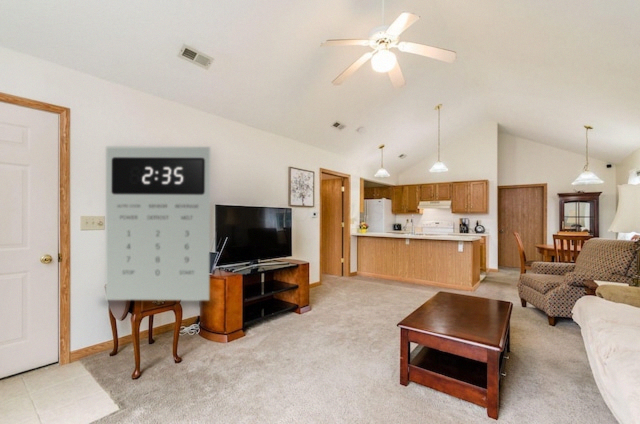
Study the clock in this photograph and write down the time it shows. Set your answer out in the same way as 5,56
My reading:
2,35
